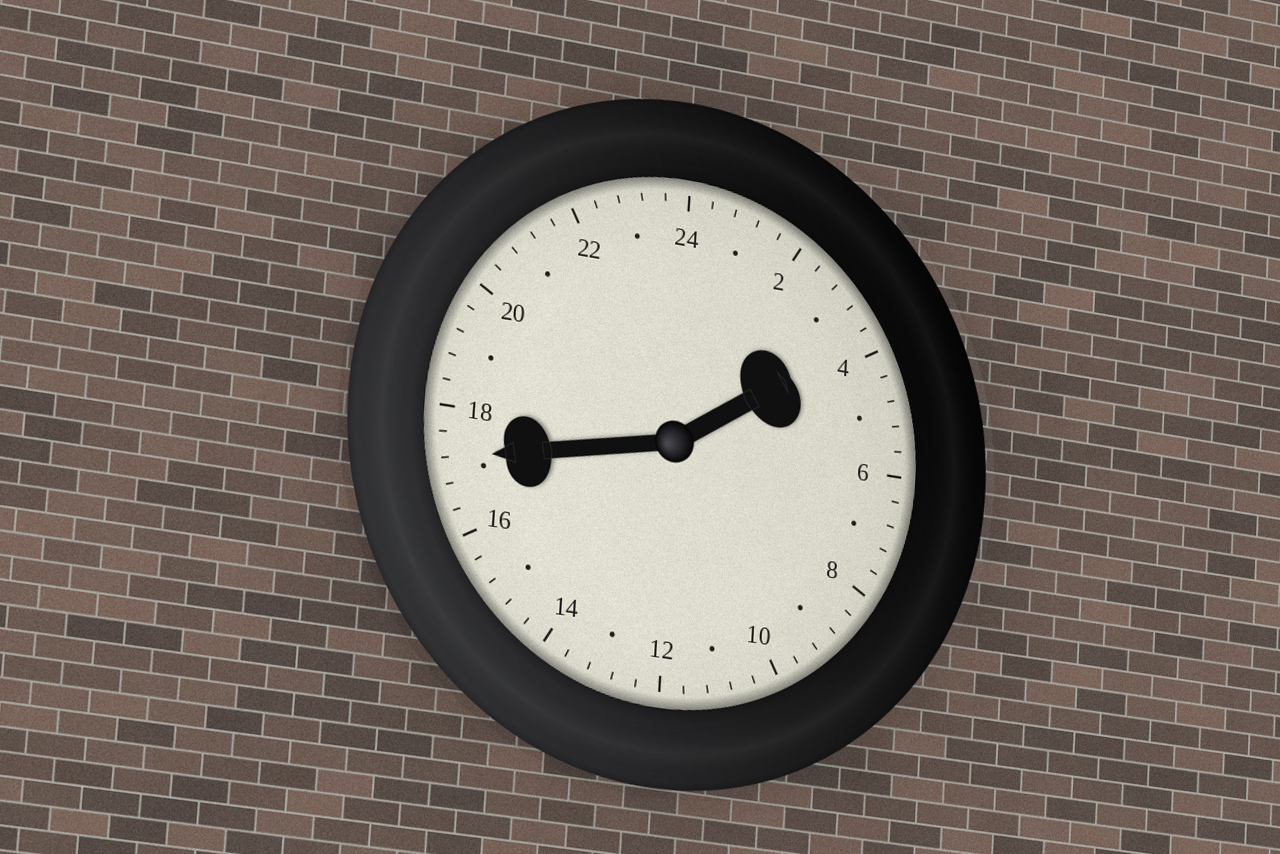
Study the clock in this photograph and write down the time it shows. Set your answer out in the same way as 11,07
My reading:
3,43
